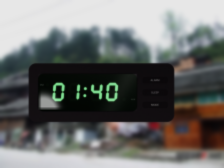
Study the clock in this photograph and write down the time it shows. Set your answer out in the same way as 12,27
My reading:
1,40
